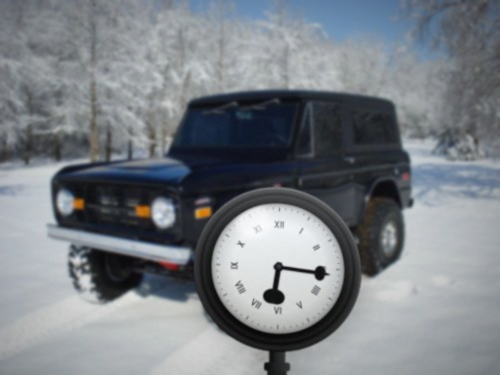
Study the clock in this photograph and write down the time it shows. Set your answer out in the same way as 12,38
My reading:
6,16
